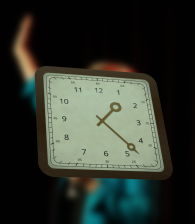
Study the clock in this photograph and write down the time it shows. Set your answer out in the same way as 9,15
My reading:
1,23
